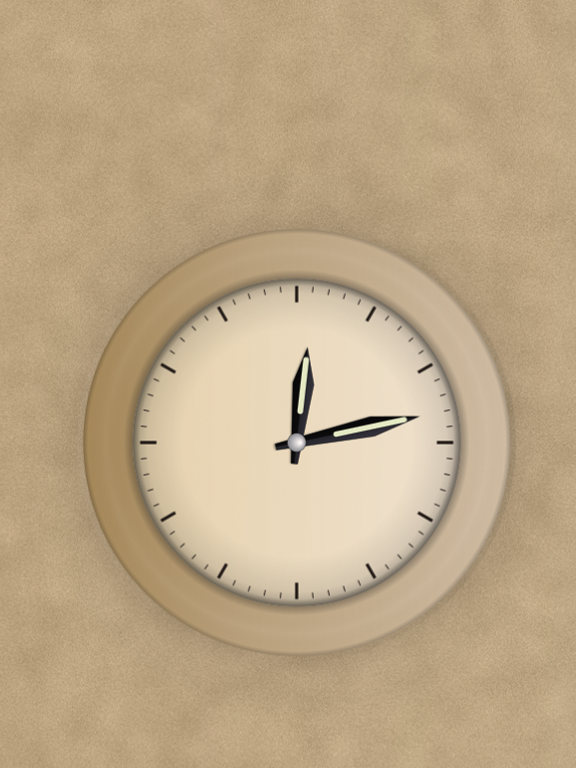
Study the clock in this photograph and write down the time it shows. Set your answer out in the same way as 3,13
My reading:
12,13
